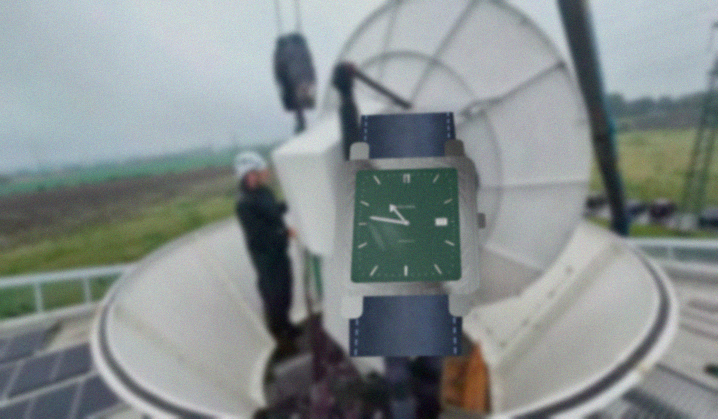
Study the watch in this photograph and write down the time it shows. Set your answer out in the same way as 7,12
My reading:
10,47
